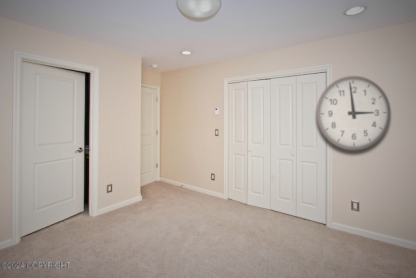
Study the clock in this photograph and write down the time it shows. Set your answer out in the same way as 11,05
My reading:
2,59
